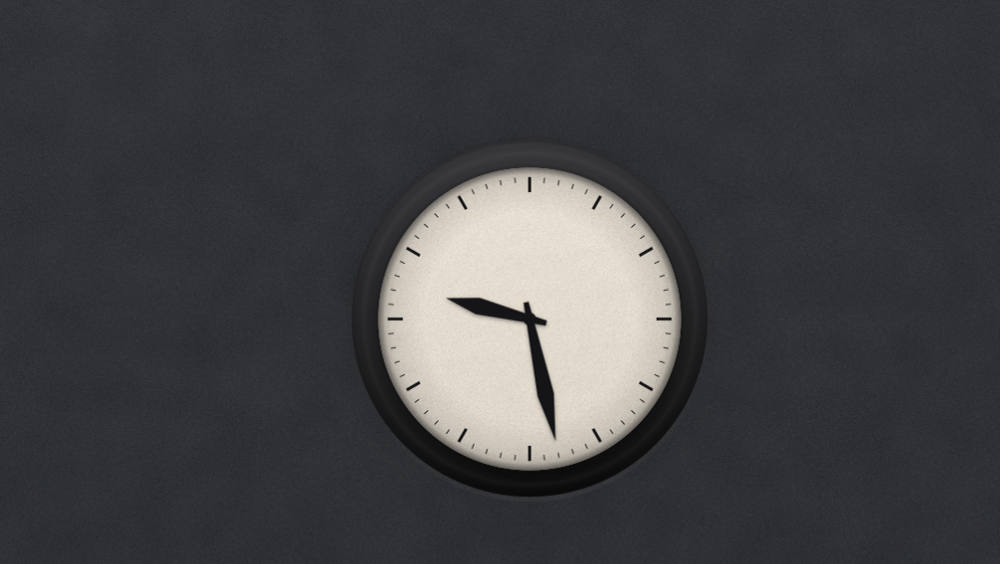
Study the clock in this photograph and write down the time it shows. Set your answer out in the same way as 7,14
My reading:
9,28
